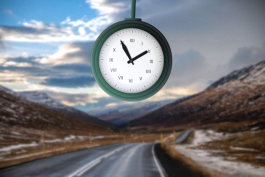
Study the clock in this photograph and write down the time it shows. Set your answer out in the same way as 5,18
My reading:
1,55
